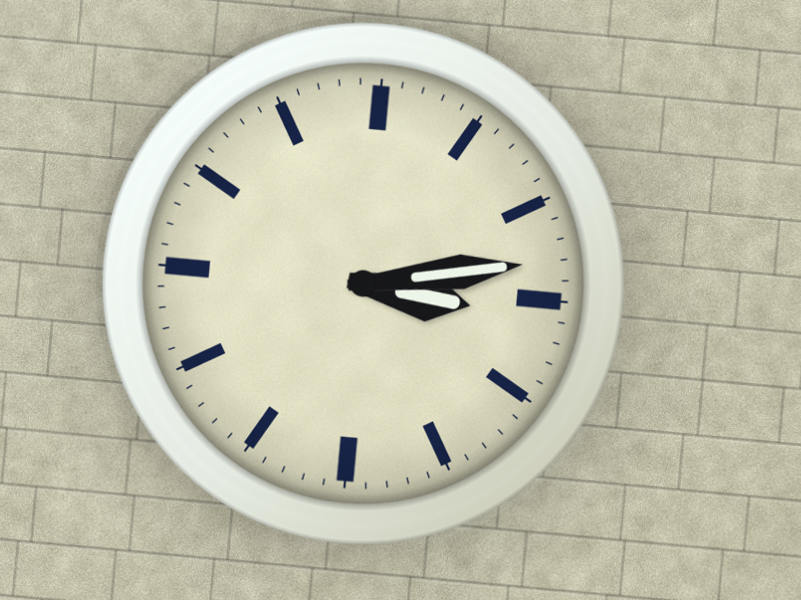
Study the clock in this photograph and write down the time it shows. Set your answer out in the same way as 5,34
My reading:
3,13
